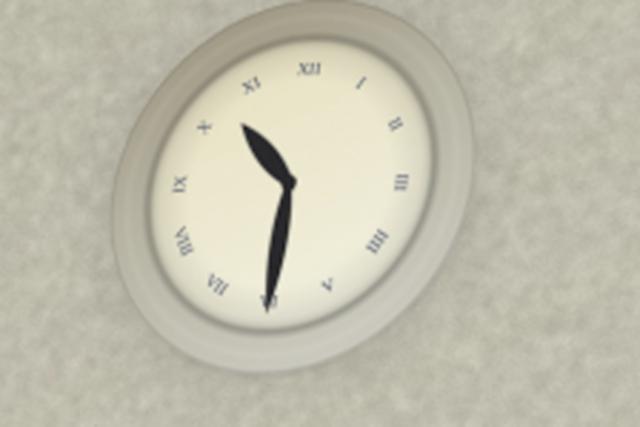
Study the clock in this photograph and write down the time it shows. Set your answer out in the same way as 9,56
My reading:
10,30
